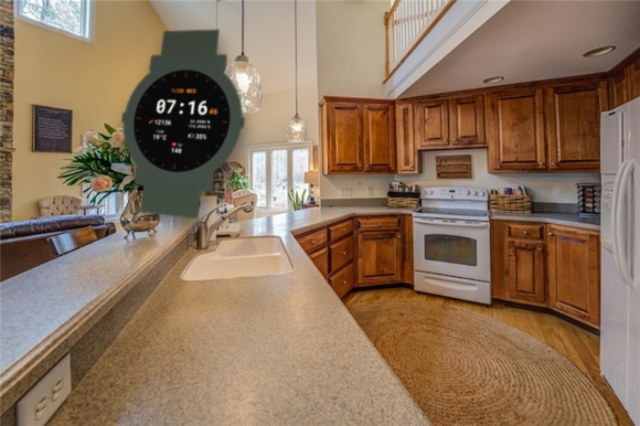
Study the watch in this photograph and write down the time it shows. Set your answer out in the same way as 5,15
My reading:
7,16
